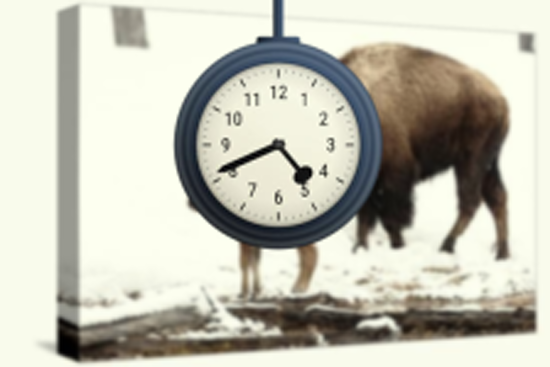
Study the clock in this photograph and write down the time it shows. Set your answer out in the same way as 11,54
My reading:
4,41
